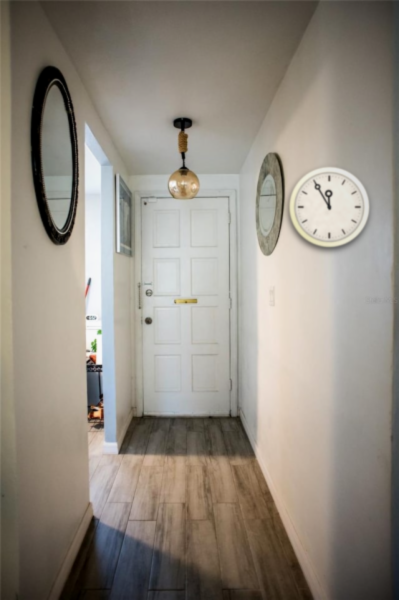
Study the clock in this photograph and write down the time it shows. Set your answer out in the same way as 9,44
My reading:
11,55
